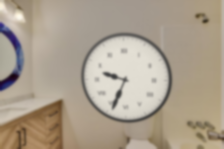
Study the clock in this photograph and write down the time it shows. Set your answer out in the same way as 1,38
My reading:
9,34
